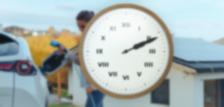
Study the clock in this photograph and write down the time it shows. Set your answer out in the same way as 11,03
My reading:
2,11
